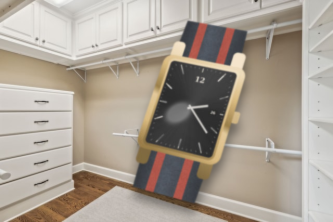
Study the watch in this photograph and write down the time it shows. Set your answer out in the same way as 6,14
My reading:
2,22
